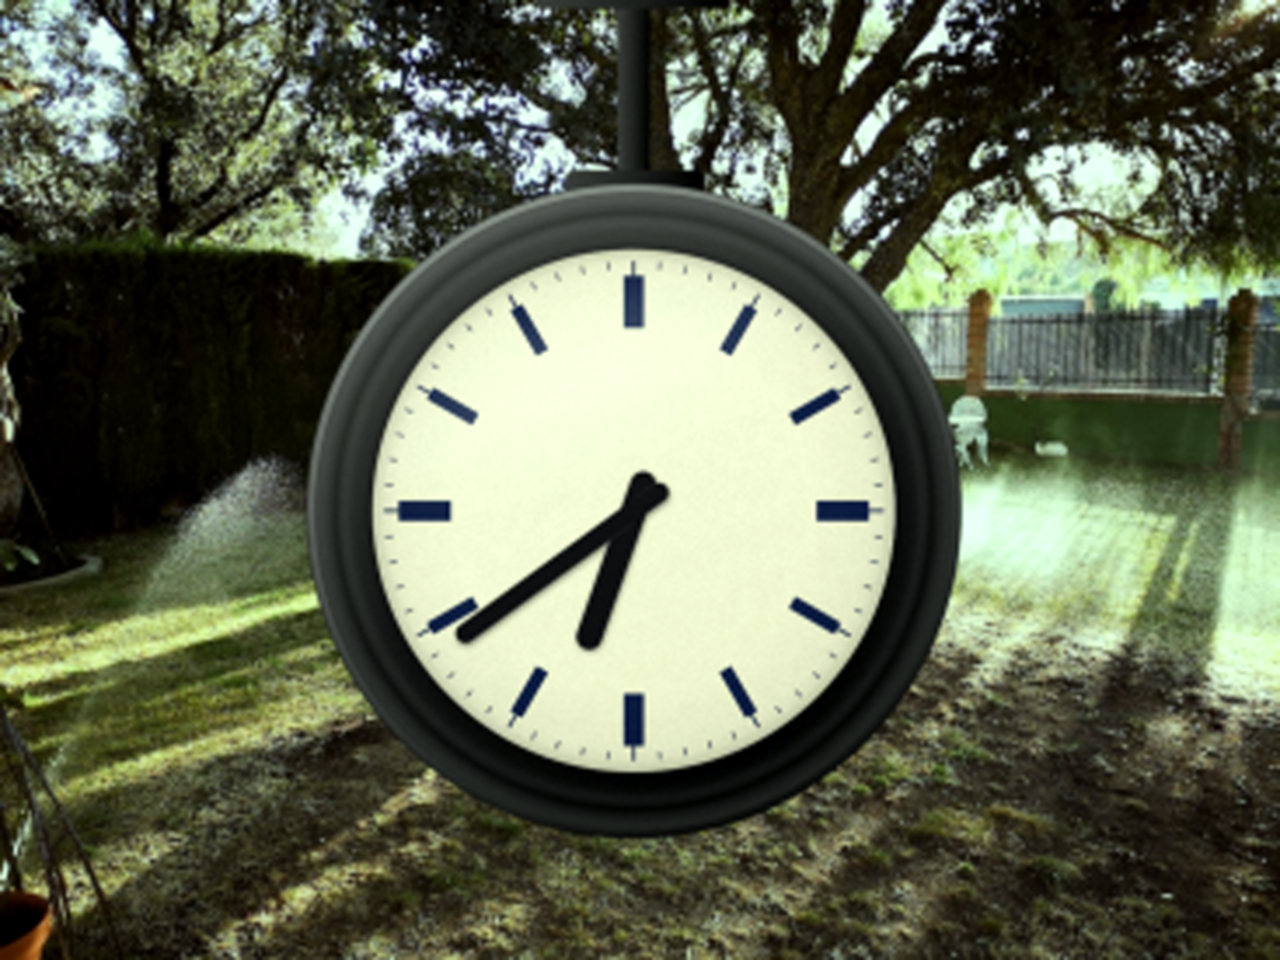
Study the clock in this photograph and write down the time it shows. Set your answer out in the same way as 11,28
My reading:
6,39
